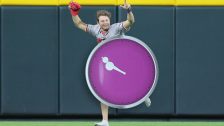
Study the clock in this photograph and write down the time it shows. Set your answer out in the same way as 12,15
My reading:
9,51
